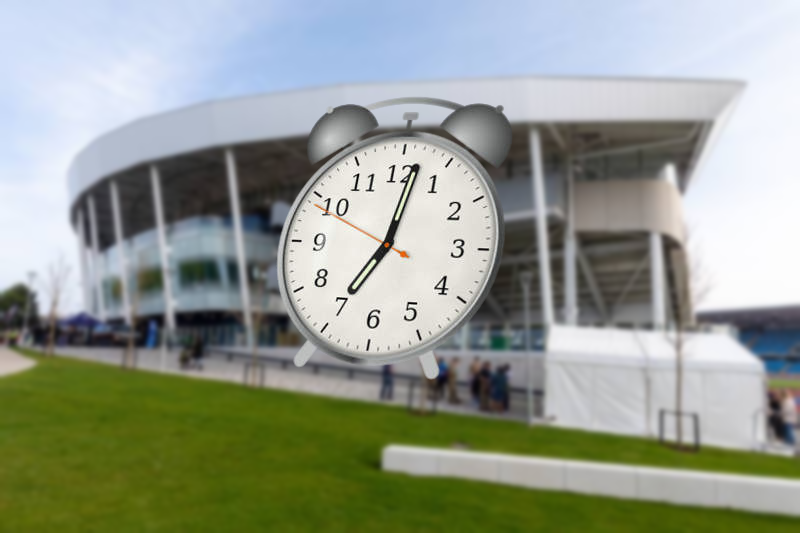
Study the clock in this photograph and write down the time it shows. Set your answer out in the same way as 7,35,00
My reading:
7,01,49
